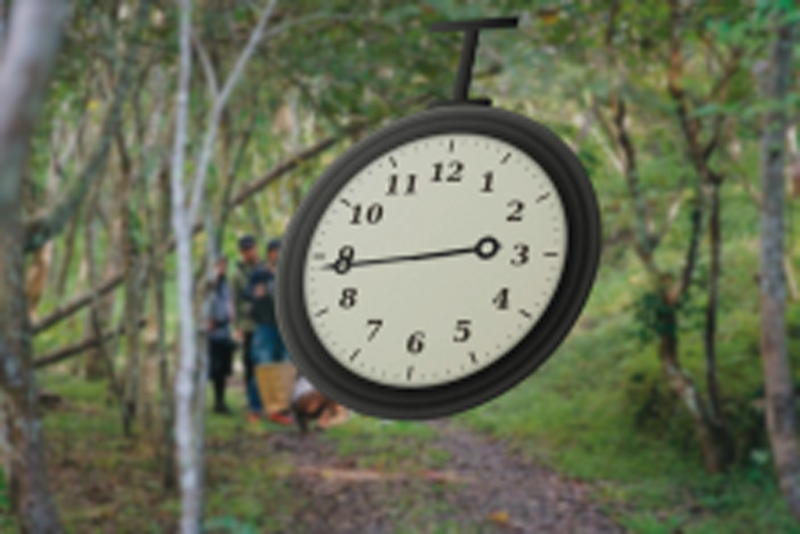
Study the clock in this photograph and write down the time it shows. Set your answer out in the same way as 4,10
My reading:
2,44
